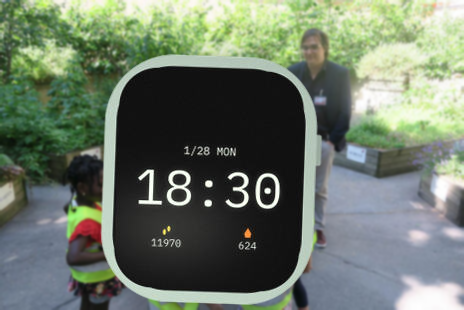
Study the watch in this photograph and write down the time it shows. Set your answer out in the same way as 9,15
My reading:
18,30
